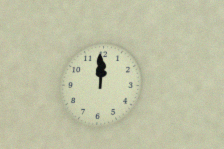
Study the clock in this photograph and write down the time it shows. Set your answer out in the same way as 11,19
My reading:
11,59
